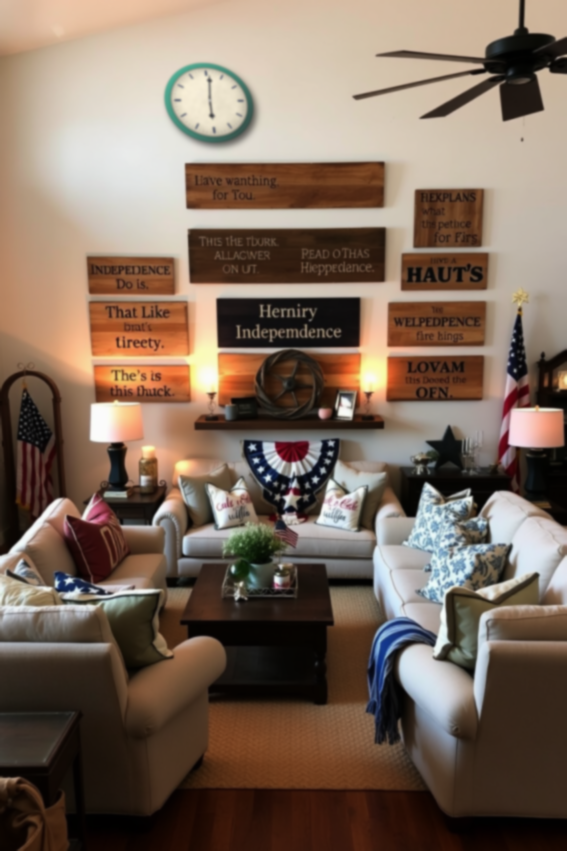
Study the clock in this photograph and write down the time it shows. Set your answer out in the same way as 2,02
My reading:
6,01
